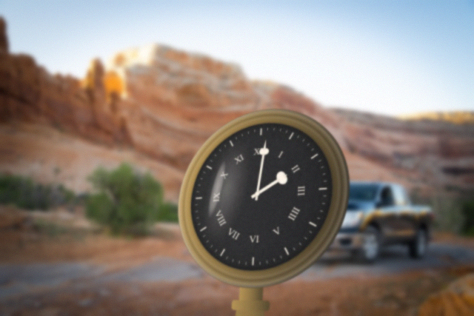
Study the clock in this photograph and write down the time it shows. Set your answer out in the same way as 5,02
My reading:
2,01
